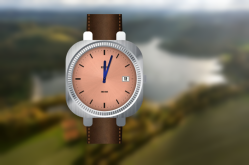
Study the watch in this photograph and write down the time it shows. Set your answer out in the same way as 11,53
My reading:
12,03
